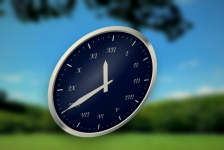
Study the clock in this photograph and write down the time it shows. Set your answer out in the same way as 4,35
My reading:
11,40
